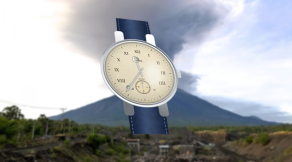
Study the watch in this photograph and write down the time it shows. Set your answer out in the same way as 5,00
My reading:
11,36
